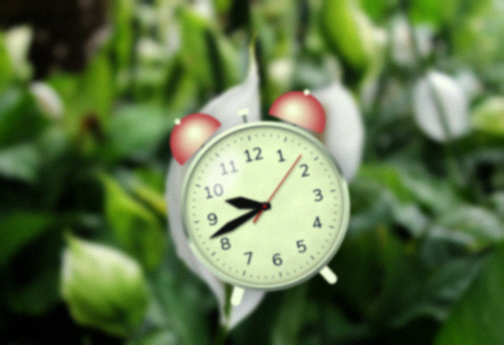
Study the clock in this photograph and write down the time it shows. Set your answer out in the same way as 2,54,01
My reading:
9,42,08
